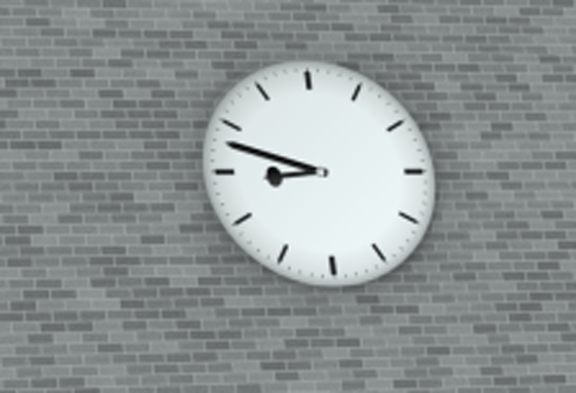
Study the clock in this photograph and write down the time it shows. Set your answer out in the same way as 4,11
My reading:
8,48
